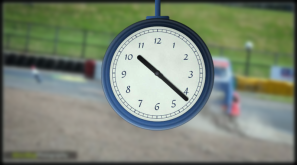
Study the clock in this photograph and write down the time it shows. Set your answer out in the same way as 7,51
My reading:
10,22
